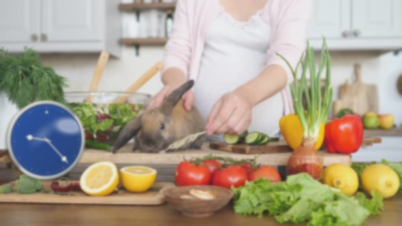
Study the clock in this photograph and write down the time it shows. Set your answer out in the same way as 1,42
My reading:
9,23
